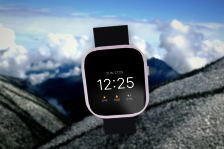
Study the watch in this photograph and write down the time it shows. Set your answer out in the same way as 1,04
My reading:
12,25
